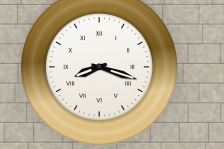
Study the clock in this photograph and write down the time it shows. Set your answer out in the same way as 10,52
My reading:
8,18
